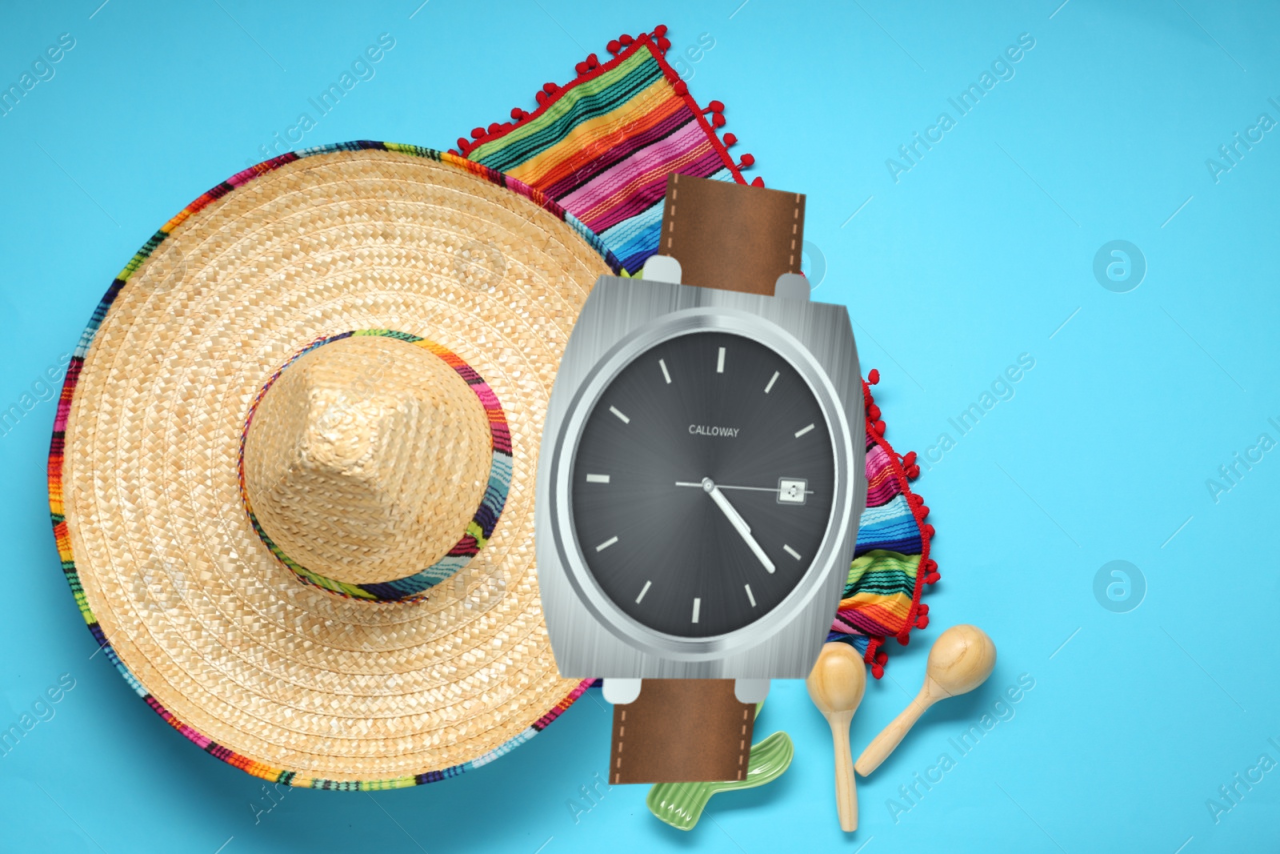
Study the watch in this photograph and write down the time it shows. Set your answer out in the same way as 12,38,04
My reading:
4,22,15
